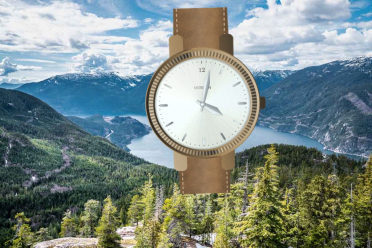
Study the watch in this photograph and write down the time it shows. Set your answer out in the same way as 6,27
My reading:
4,02
